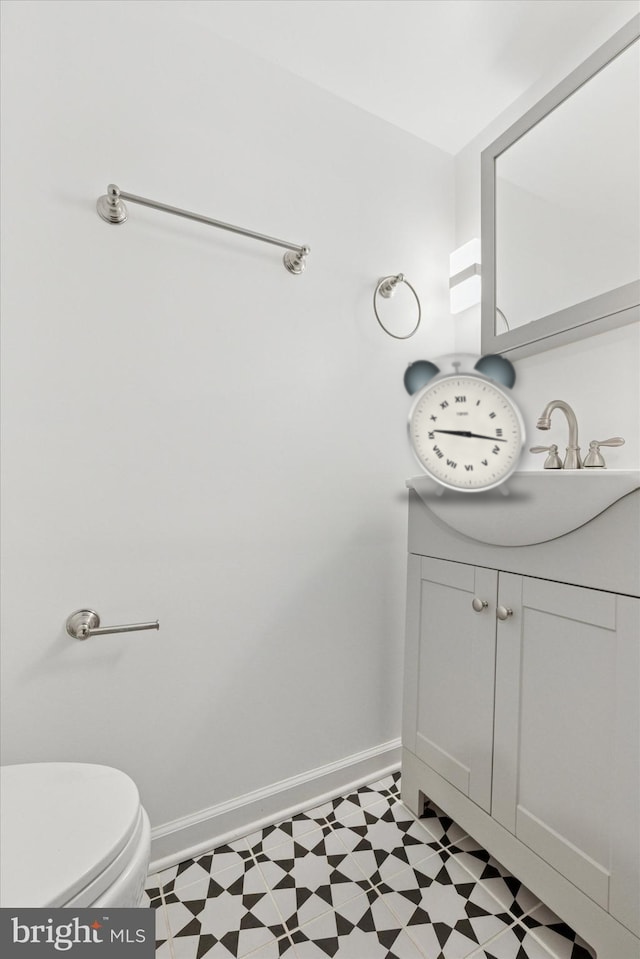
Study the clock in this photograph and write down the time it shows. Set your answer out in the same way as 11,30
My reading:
9,17
